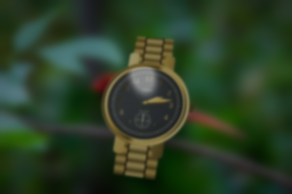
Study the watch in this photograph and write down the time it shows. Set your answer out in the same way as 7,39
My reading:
2,13
